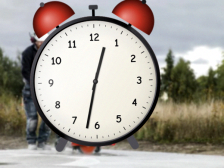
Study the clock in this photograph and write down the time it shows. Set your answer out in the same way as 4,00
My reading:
12,32
